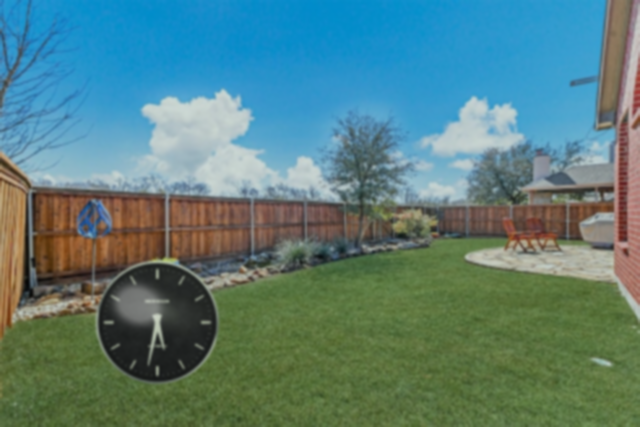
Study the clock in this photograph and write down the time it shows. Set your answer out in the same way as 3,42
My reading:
5,32
